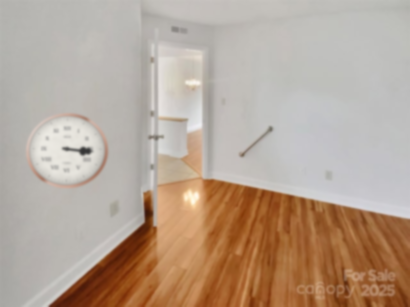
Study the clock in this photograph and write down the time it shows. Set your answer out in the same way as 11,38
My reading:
3,16
